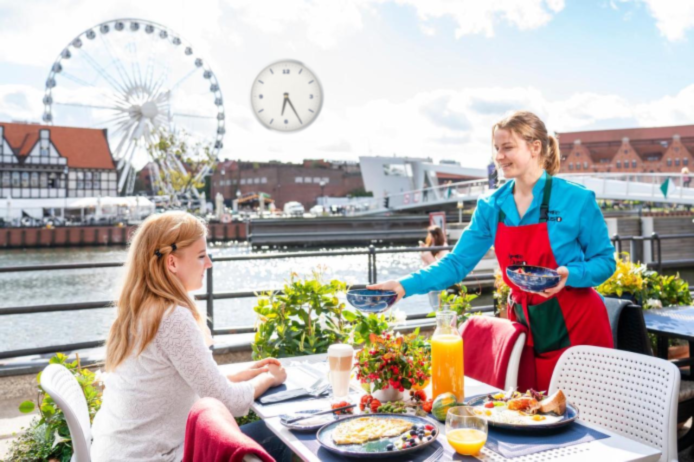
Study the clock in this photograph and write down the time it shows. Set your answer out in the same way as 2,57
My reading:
6,25
